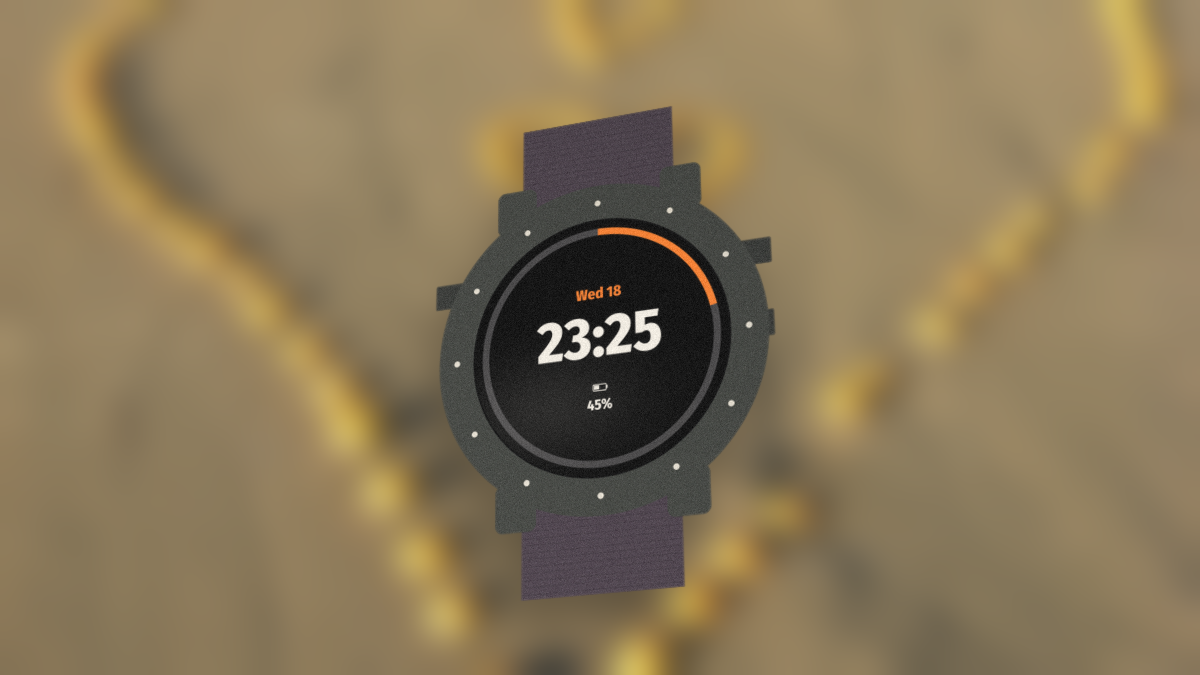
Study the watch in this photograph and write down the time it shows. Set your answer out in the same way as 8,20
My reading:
23,25
